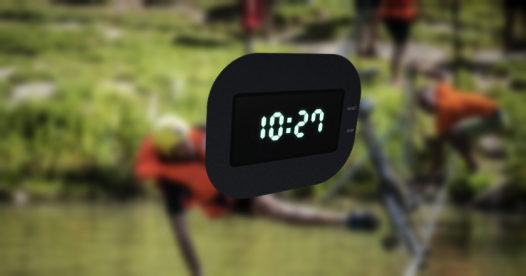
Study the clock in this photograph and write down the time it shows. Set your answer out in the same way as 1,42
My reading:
10,27
